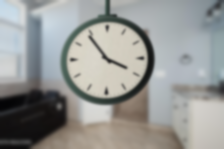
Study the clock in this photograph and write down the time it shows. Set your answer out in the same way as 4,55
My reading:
3,54
